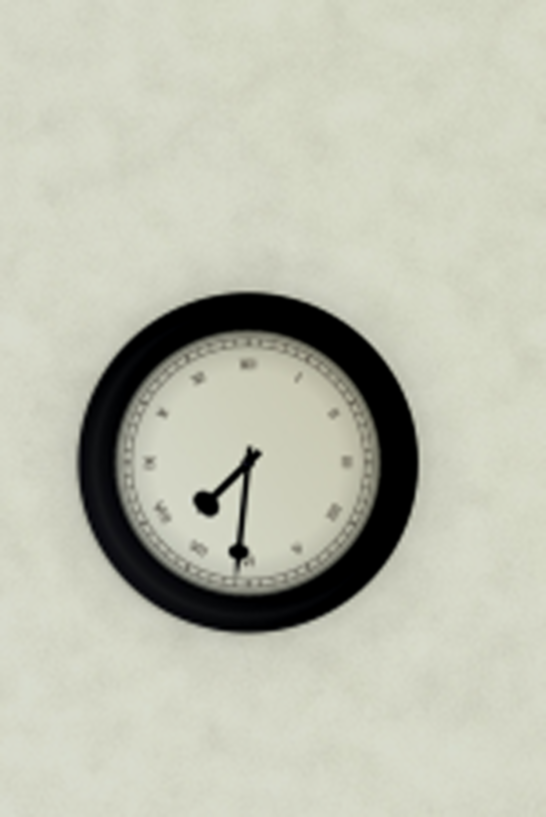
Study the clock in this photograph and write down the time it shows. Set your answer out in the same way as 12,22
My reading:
7,31
